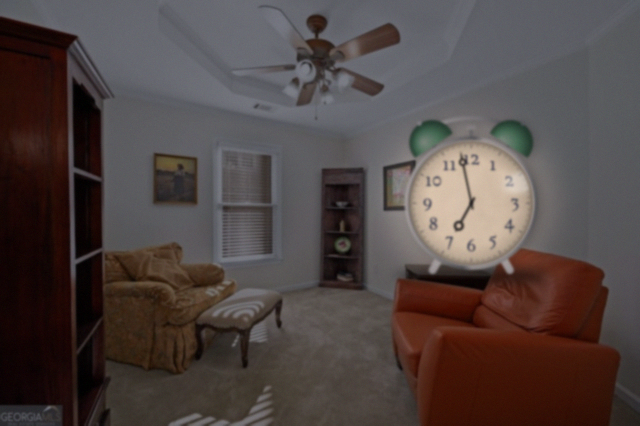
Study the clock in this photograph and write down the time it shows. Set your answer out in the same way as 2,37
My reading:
6,58
